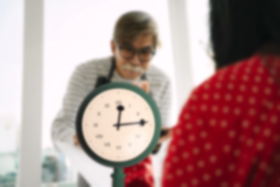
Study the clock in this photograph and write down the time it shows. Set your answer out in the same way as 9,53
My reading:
12,14
